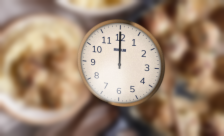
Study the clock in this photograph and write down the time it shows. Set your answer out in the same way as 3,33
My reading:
12,00
